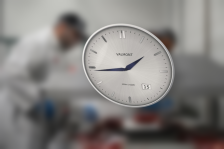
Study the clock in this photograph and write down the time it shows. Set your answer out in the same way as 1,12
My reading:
1,44
